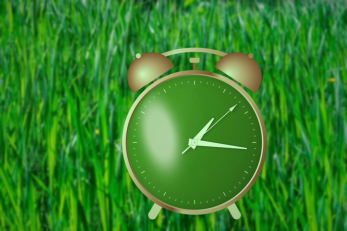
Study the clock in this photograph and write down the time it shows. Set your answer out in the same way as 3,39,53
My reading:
1,16,08
